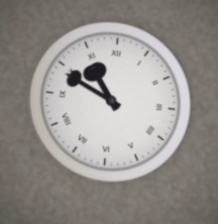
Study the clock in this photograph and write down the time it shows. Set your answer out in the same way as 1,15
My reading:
10,49
